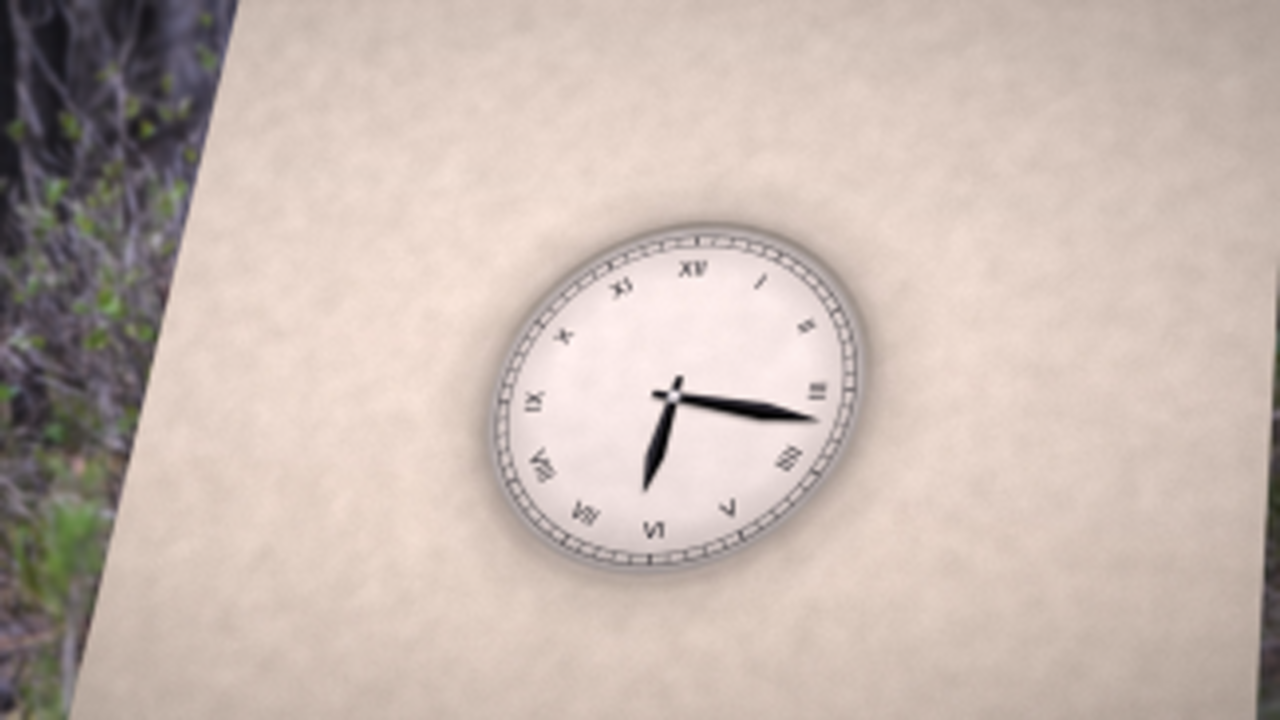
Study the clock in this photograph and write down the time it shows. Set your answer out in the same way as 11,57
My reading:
6,17
